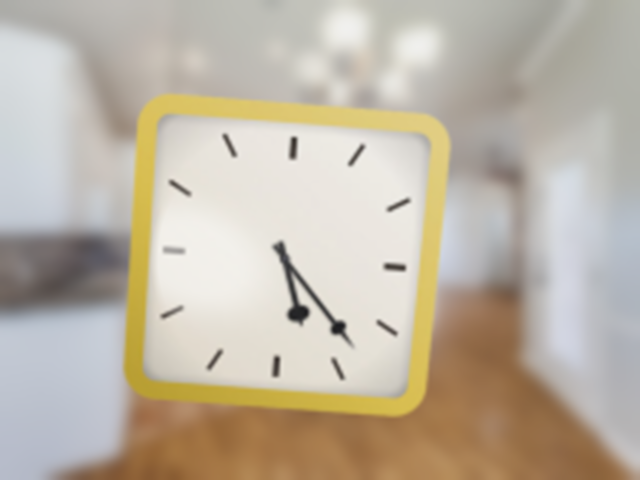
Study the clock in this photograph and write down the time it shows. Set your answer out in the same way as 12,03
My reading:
5,23
